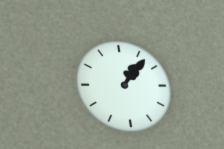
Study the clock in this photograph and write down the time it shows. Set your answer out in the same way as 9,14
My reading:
1,07
